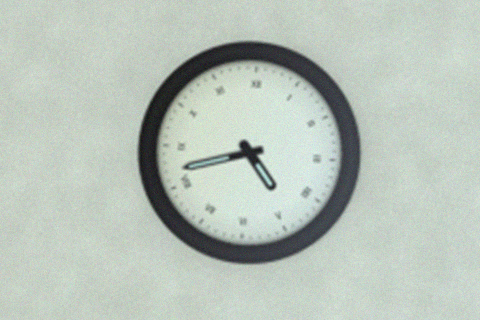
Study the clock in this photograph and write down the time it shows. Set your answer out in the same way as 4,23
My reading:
4,42
